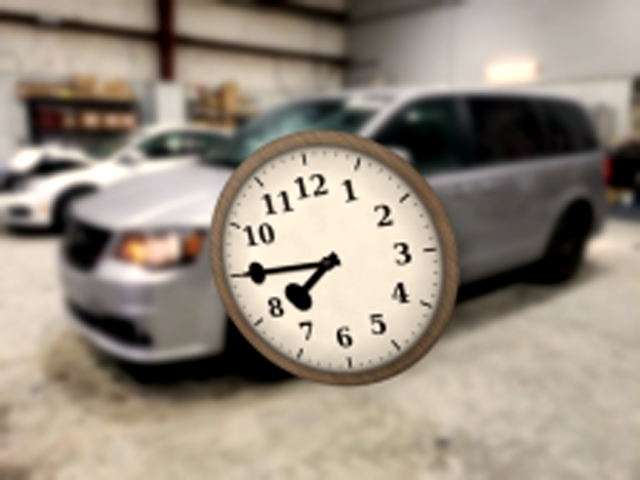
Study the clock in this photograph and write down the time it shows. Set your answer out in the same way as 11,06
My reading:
7,45
